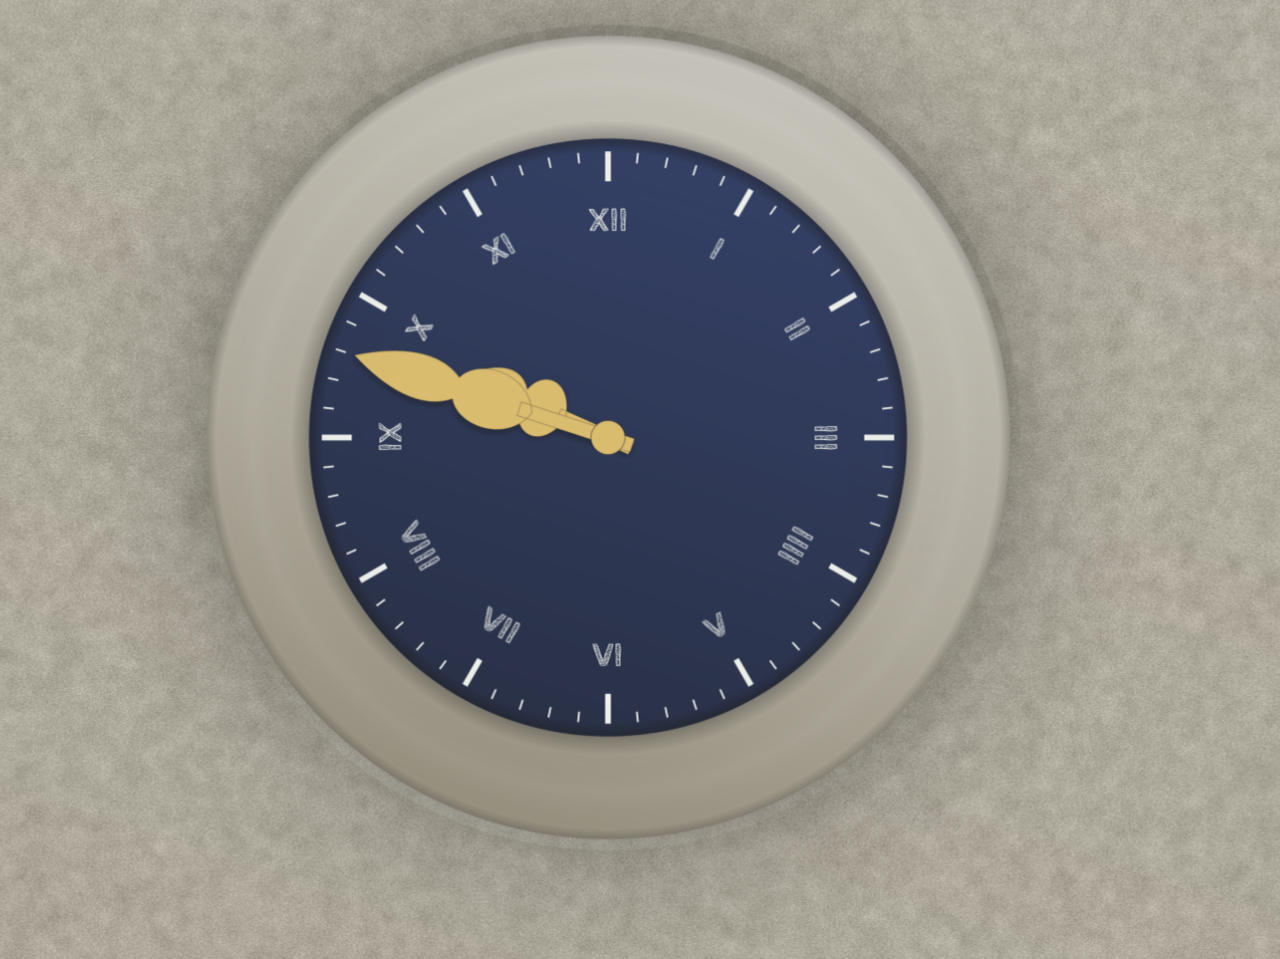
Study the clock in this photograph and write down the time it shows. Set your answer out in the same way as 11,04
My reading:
9,48
